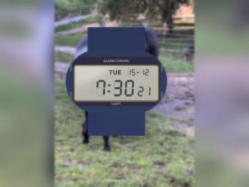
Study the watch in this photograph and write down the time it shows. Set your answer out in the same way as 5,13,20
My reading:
7,30,21
